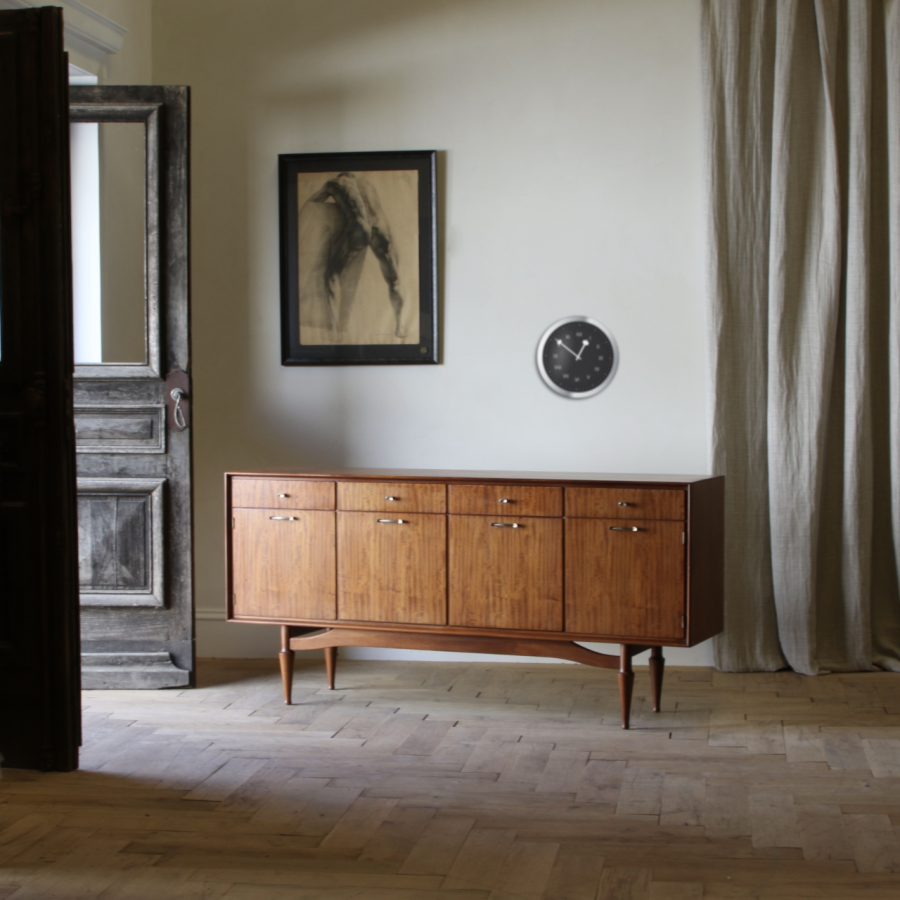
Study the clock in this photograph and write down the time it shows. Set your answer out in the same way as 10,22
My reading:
12,51
